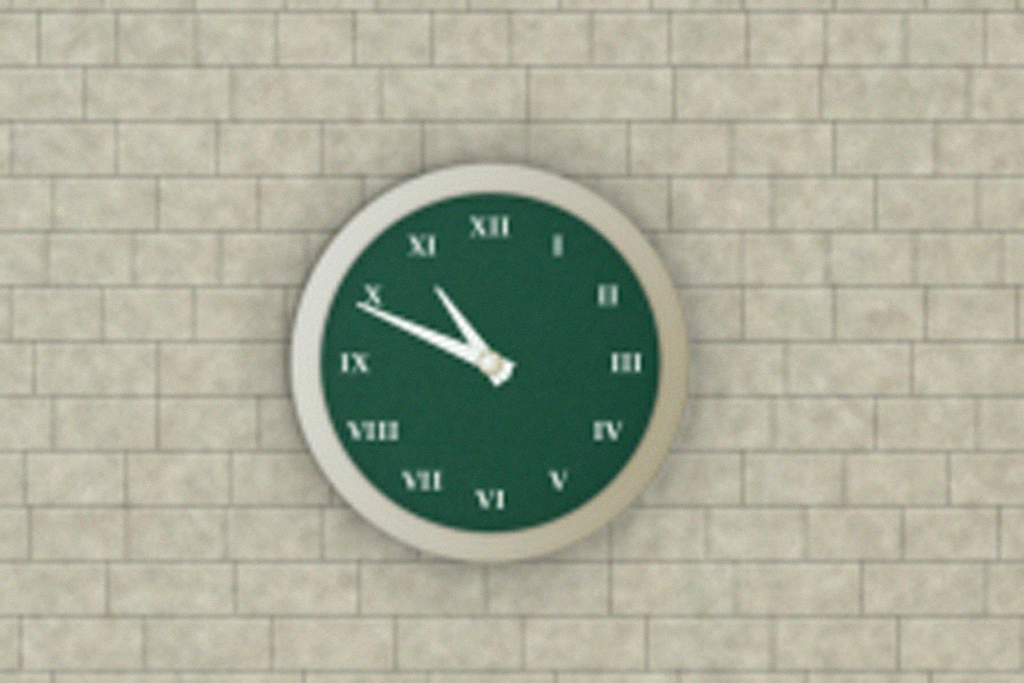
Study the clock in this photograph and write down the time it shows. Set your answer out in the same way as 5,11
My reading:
10,49
